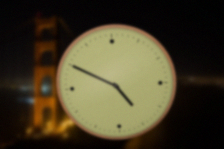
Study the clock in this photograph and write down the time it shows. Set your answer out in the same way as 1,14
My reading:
4,50
